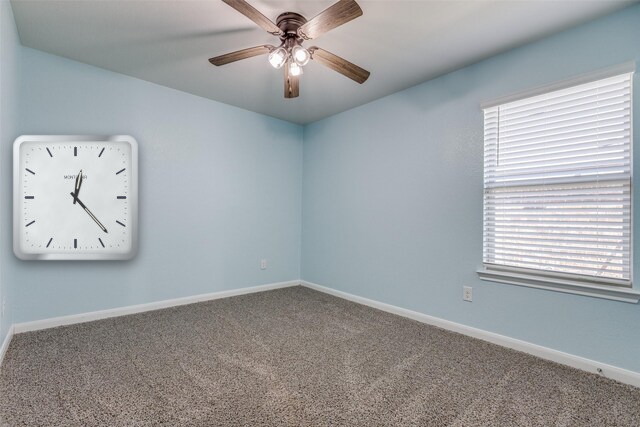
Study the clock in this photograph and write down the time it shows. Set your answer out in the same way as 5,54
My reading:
12,23
